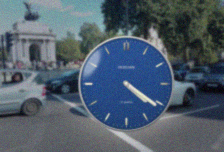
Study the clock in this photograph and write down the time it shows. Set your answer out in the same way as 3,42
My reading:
4,21
